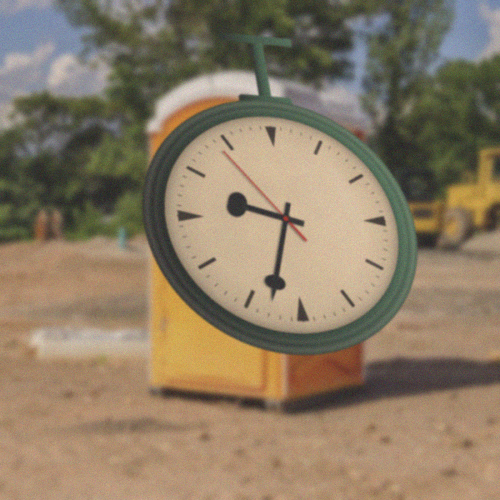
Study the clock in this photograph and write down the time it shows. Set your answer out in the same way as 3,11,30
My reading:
9,32,54
